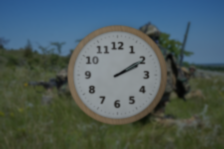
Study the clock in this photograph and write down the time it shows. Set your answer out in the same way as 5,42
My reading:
2,10
